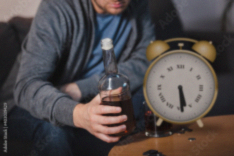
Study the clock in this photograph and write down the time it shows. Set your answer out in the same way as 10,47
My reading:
5,29
